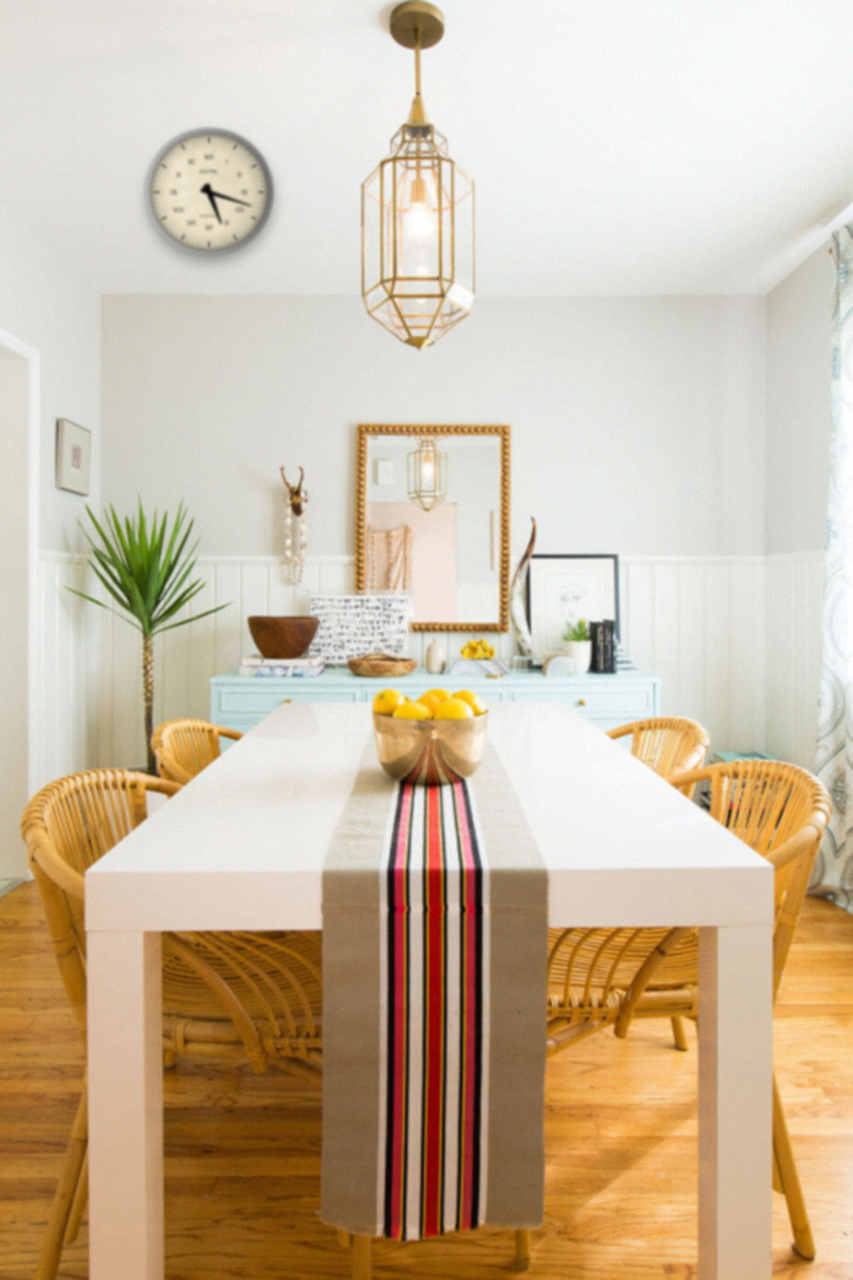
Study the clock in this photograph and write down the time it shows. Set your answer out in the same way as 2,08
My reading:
5,18
